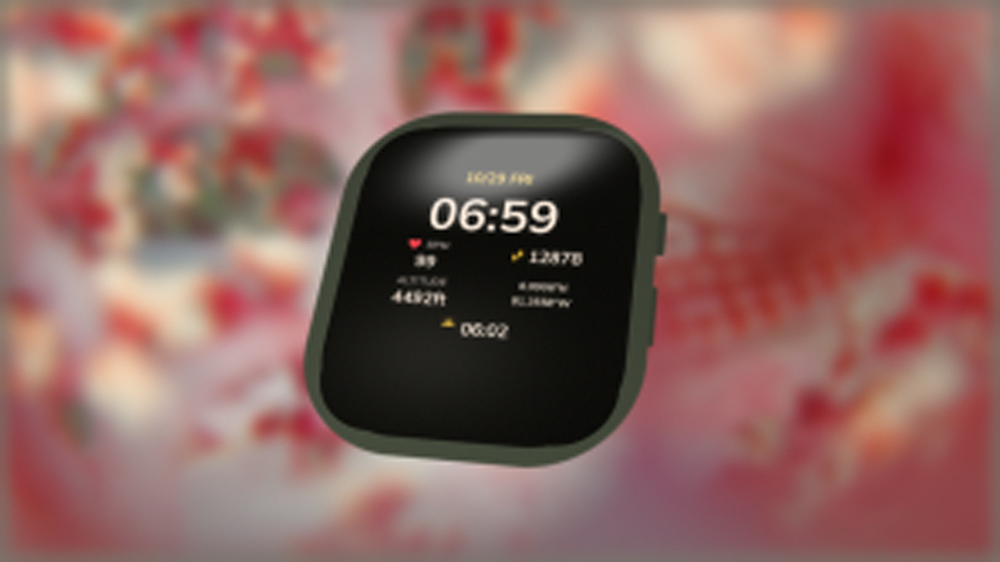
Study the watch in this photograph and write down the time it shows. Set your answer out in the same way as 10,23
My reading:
6,59
